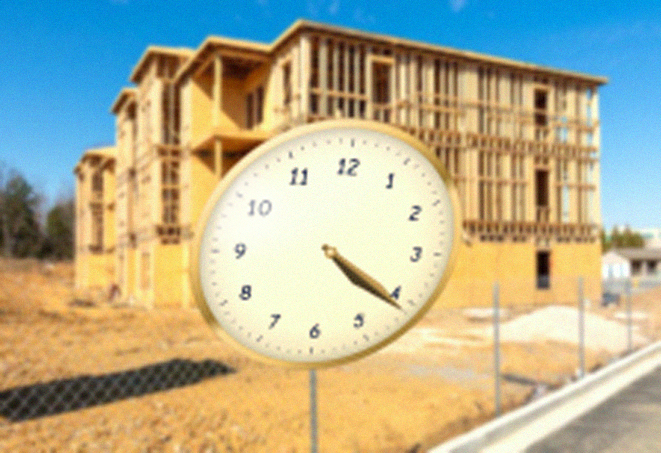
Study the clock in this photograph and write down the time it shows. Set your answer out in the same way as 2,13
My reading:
4,21
